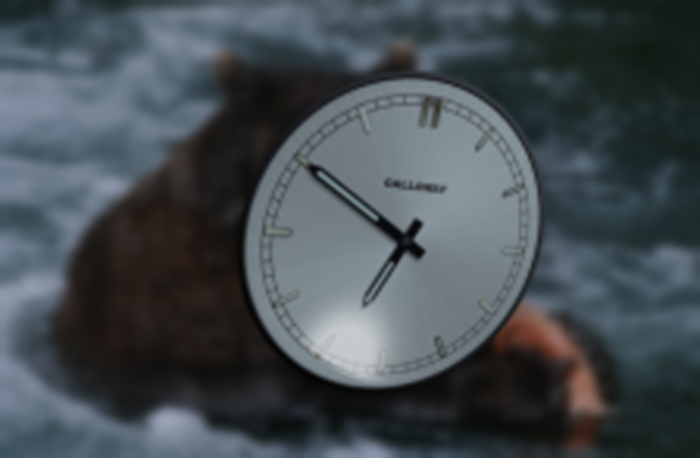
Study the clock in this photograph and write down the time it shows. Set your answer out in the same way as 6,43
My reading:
6,50
